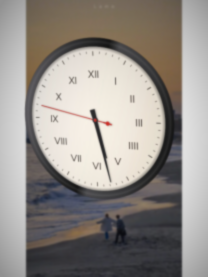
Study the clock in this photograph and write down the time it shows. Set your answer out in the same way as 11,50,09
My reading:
5,27,47
